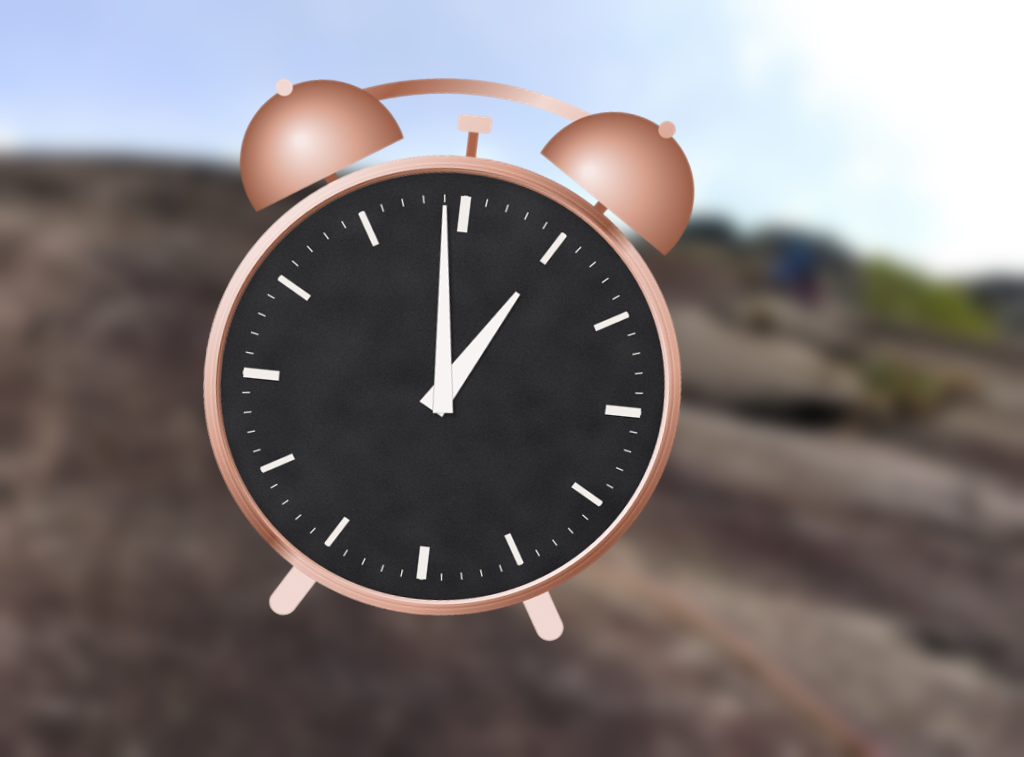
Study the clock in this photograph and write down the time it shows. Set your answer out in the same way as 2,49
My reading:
12,59
